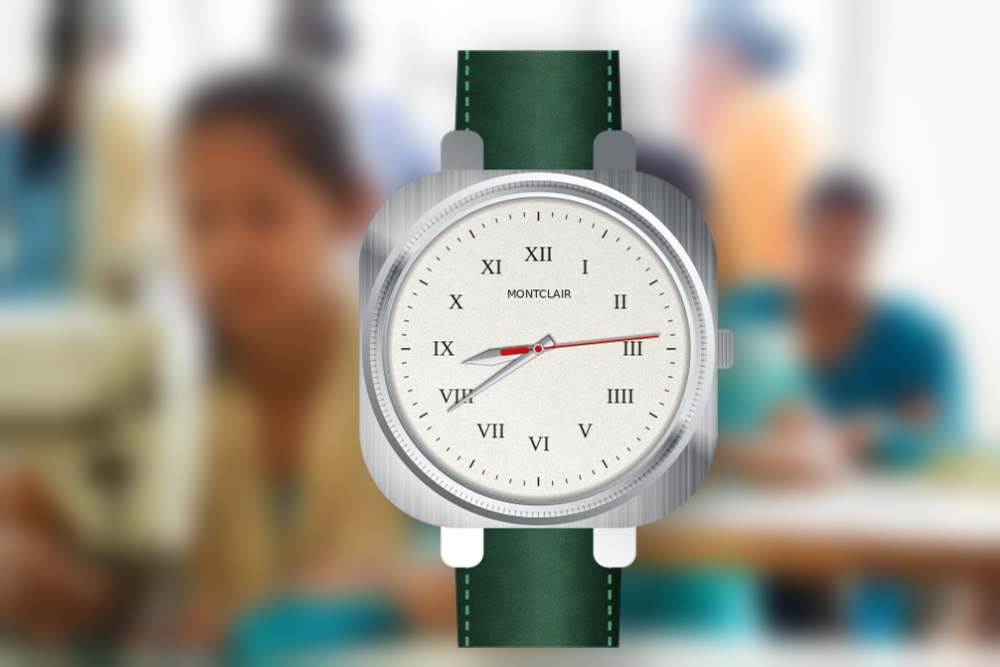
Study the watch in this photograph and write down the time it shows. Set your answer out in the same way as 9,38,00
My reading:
8,39,14
